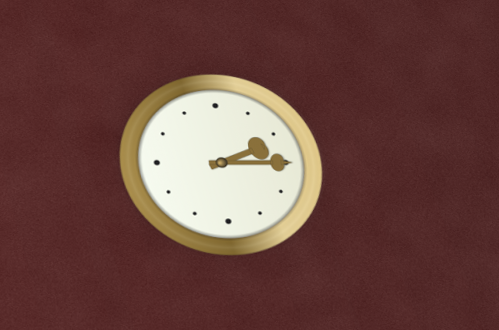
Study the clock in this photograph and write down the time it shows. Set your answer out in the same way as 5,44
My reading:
2,15
